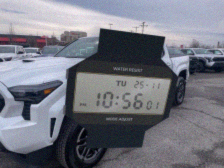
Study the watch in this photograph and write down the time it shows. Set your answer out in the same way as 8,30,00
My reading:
10,56,01
